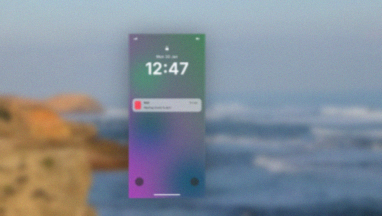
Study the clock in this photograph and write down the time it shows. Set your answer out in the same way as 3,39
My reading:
12,47
